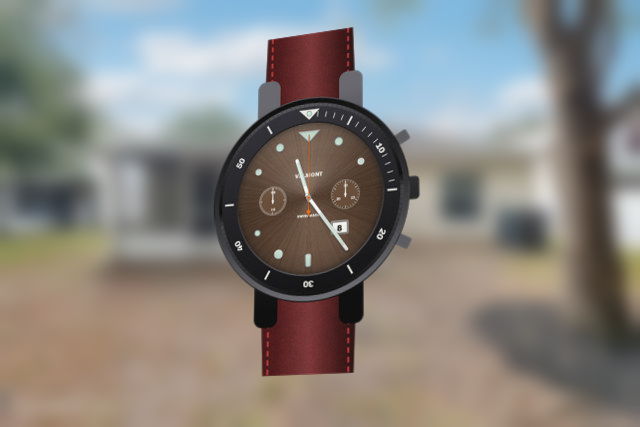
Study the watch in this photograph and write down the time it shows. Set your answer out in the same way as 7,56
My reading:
11,24
